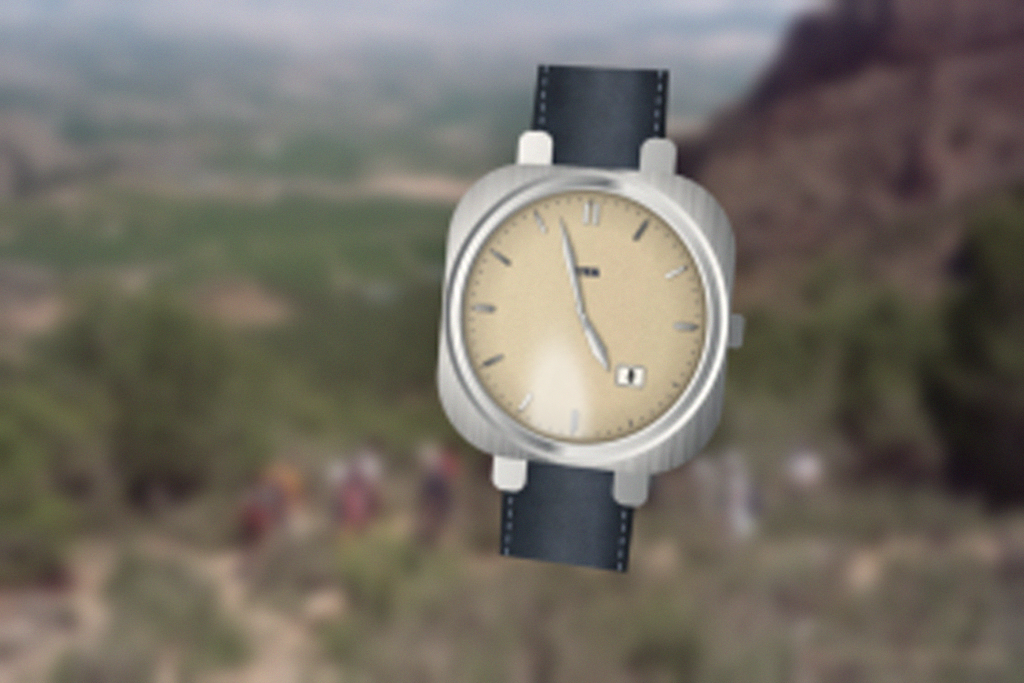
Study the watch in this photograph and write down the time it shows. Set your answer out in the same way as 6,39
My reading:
4,57
